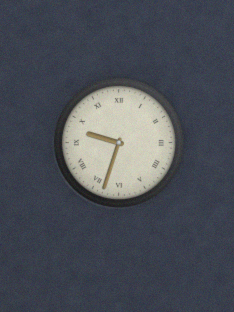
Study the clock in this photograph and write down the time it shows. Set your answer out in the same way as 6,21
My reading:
9,33
